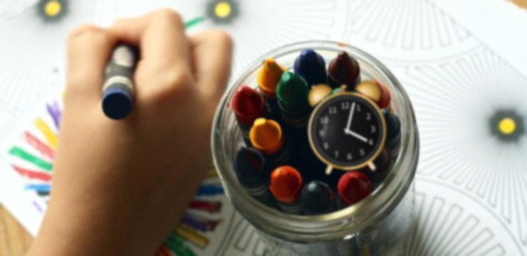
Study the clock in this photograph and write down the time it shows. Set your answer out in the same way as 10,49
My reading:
4,03
